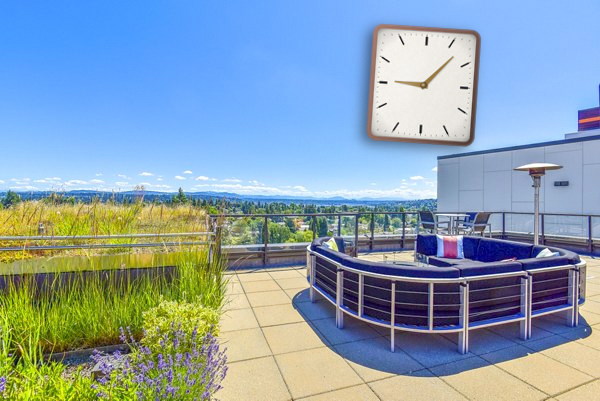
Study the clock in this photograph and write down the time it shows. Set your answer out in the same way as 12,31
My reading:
9,07
